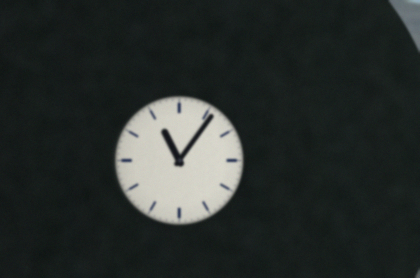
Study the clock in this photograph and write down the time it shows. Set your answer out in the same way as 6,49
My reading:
11,06
